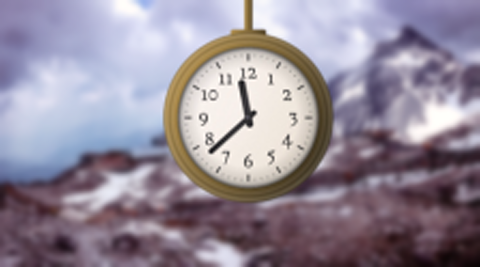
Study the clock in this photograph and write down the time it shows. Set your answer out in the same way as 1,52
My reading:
11,38
